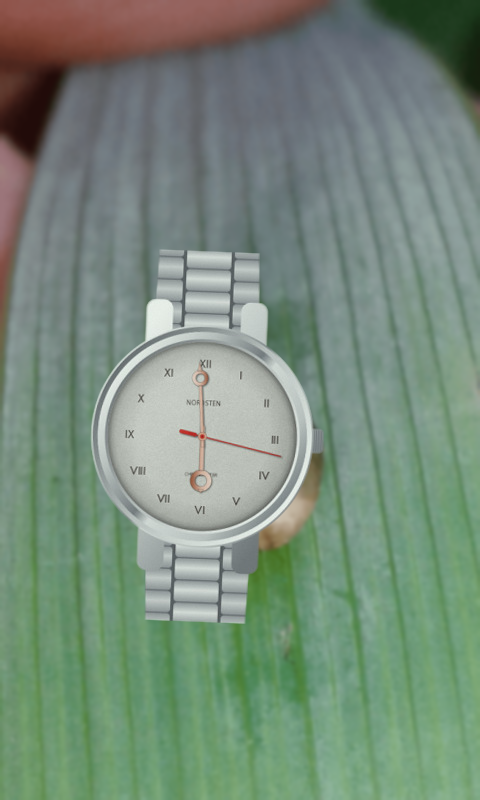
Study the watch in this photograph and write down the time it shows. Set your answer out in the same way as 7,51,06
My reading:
5,59,17
